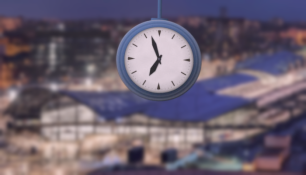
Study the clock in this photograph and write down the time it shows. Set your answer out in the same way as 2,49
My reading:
6,57
